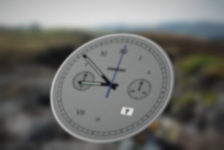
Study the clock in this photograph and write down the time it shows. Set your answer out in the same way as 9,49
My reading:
8,51
